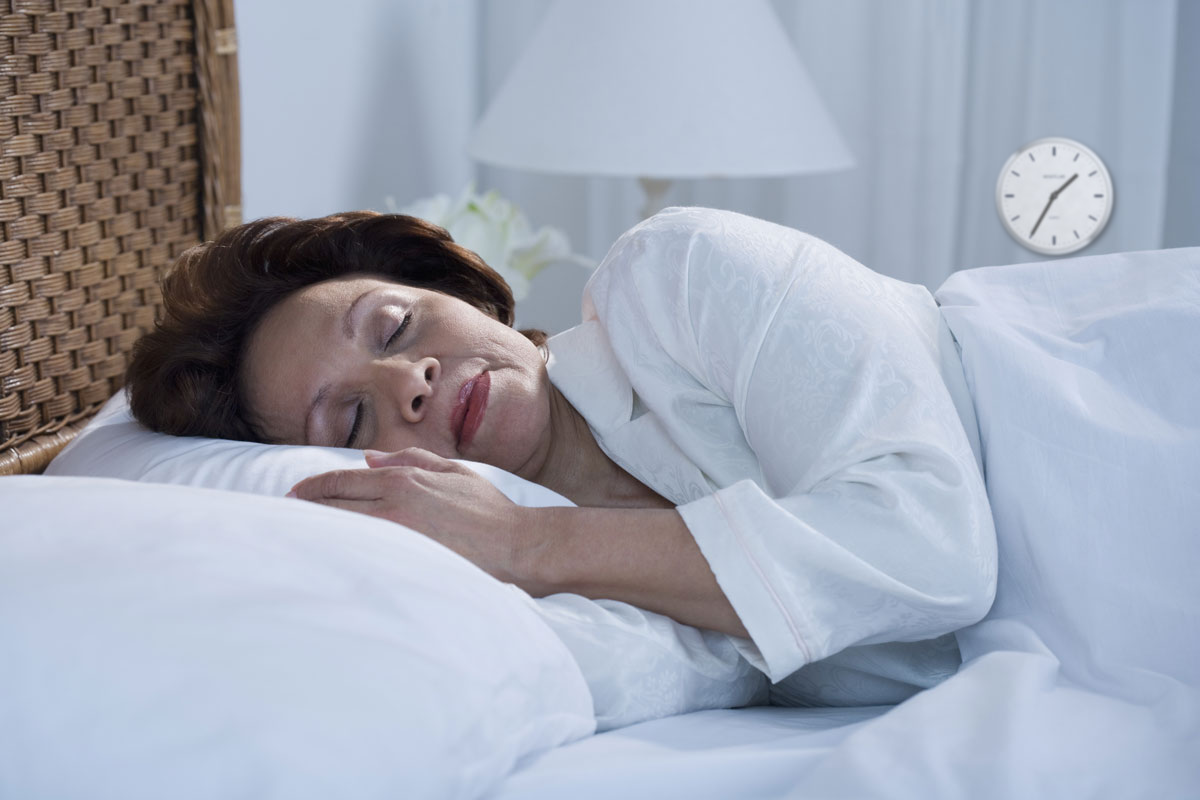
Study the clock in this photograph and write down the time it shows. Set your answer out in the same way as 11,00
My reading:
1,35
